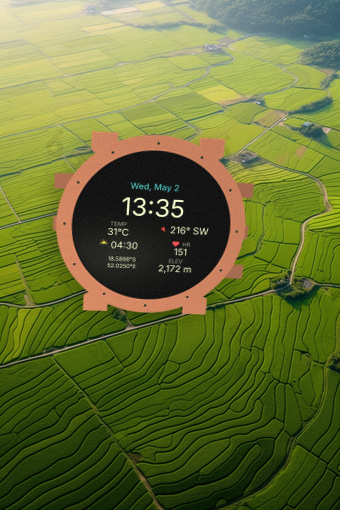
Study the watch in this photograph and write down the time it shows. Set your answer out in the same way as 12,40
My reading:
13,35
